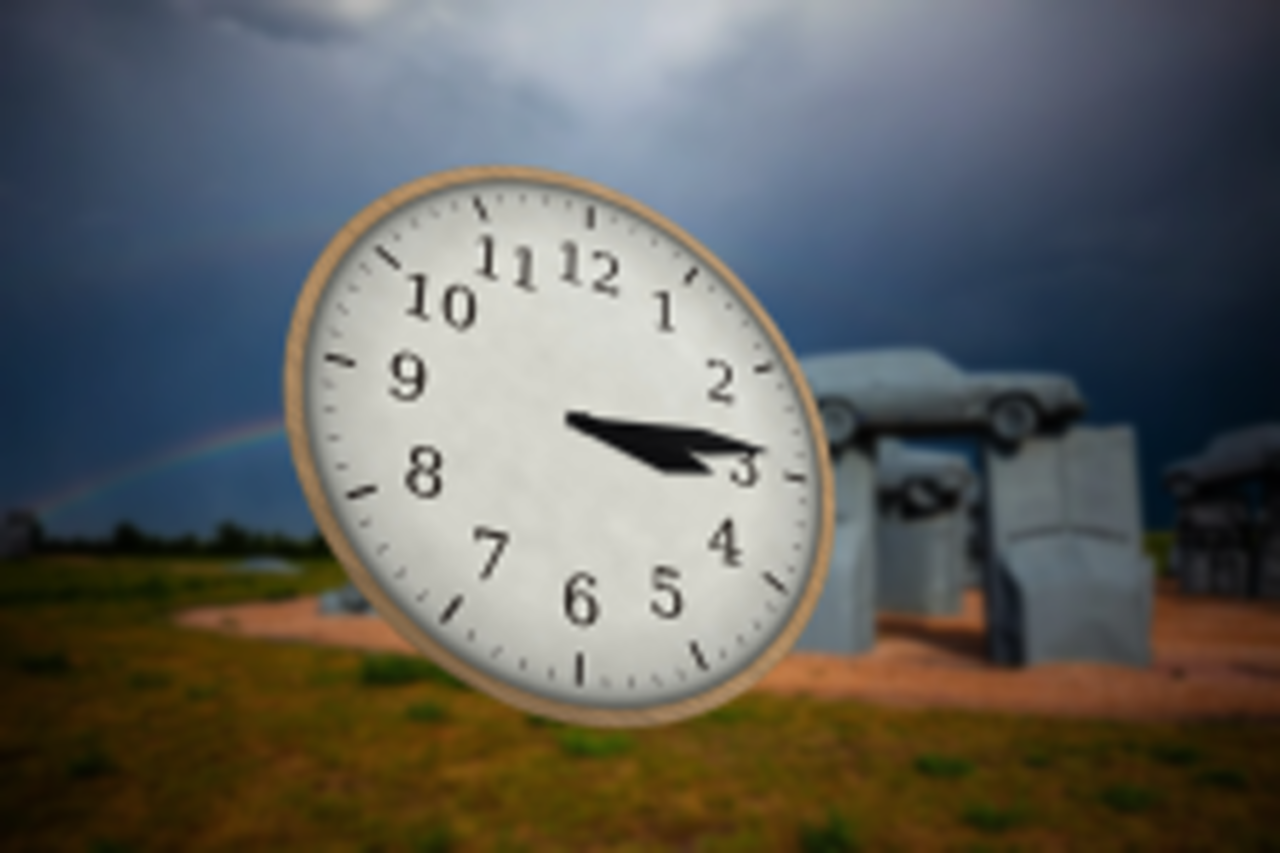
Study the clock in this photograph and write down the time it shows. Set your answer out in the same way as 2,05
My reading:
3,14
